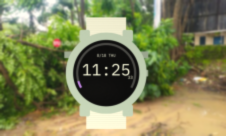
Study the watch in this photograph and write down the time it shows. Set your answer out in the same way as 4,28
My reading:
11,25
